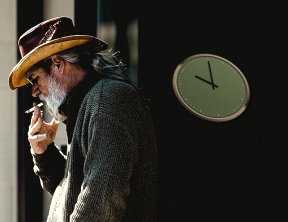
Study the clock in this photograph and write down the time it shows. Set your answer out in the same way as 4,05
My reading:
10,00
